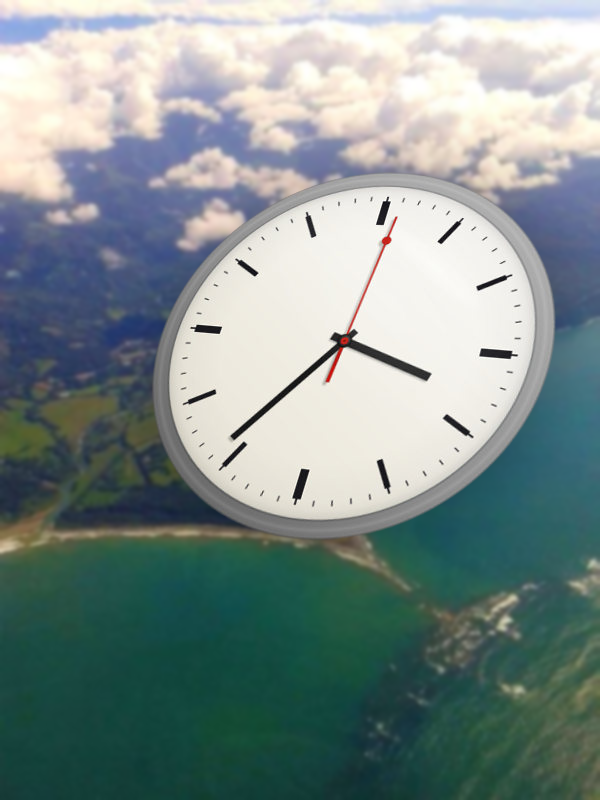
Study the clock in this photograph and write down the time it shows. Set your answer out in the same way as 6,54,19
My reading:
3,36,01
